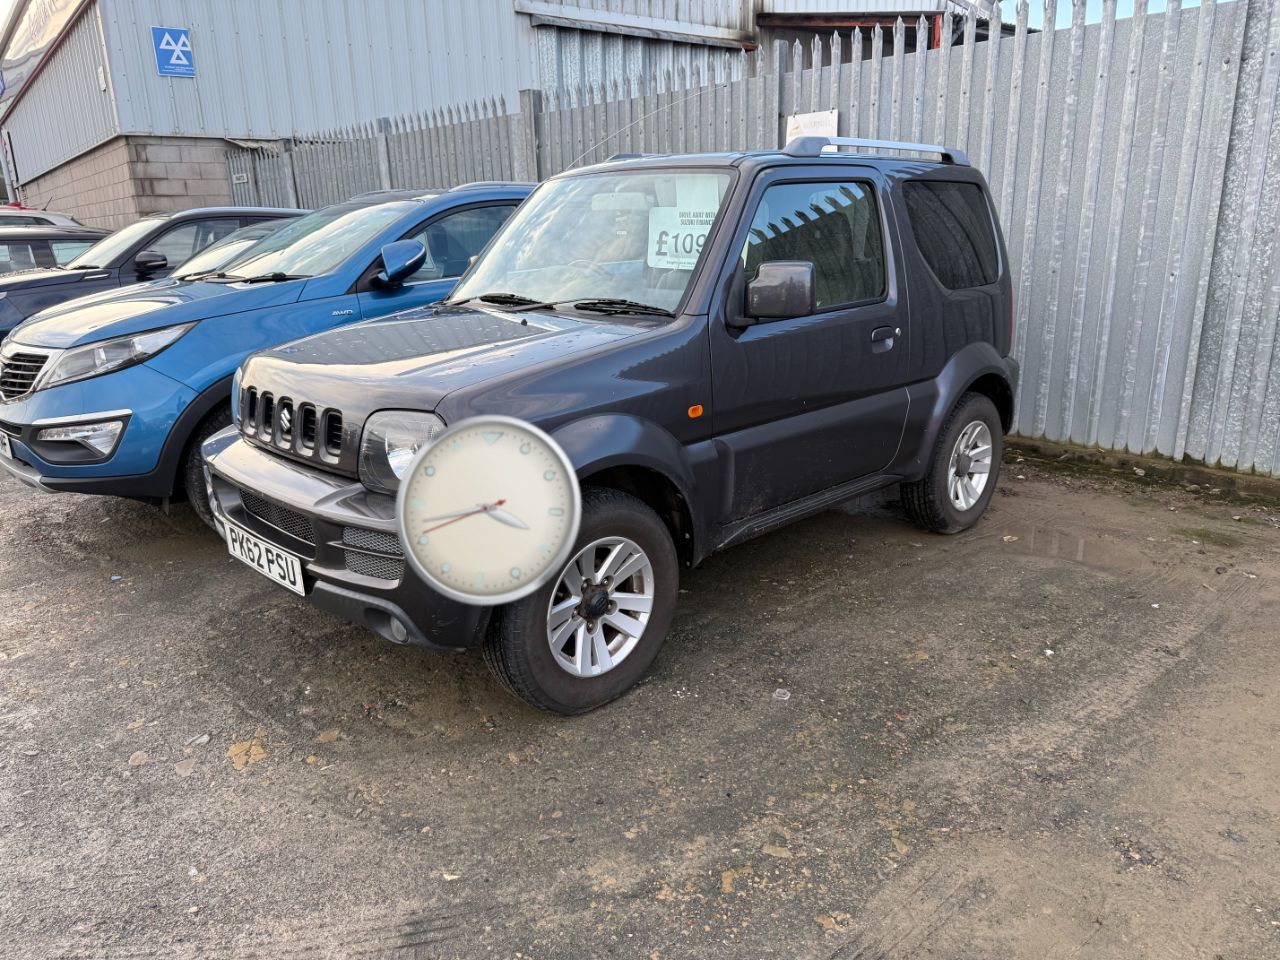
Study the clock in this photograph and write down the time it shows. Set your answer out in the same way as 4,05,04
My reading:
3,42,41
